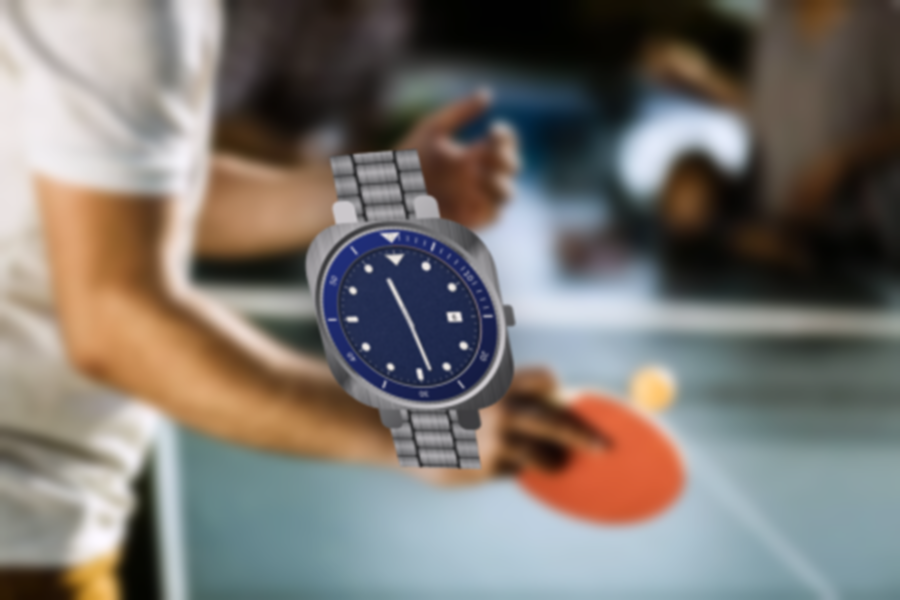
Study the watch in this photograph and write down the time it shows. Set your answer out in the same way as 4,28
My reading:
11,28
